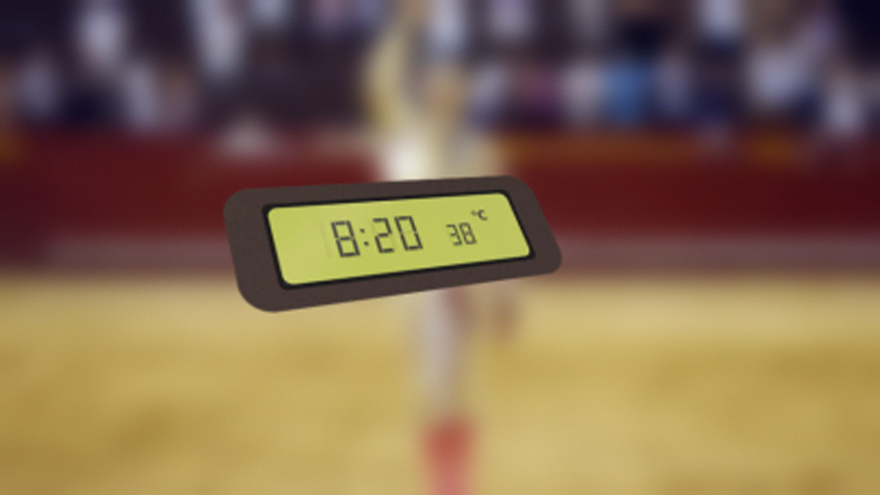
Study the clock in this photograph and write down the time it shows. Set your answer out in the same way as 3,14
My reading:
8,20
